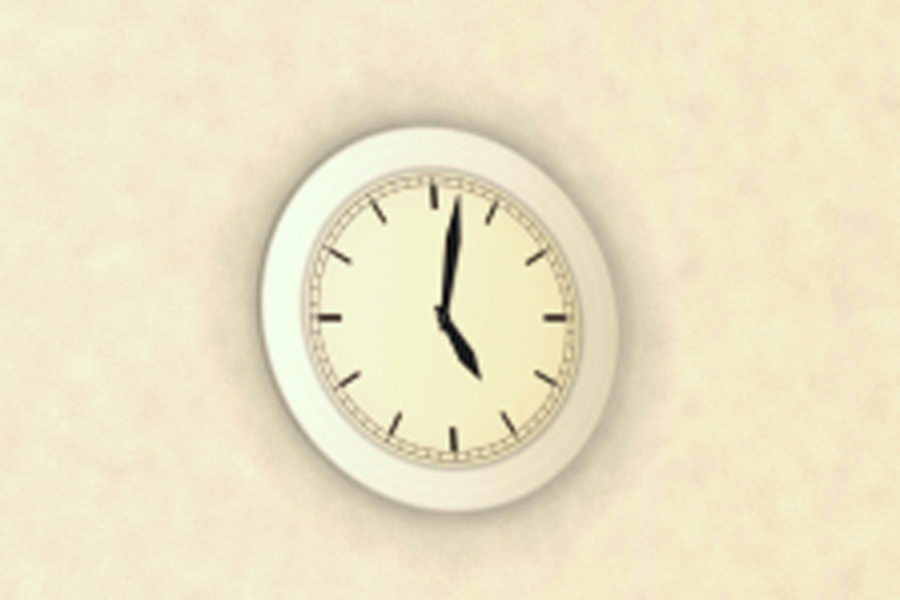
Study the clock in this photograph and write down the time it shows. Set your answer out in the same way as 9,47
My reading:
5,02
